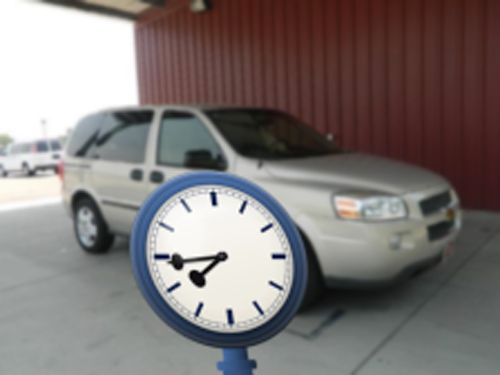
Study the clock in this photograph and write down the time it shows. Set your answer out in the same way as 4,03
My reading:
7,44
